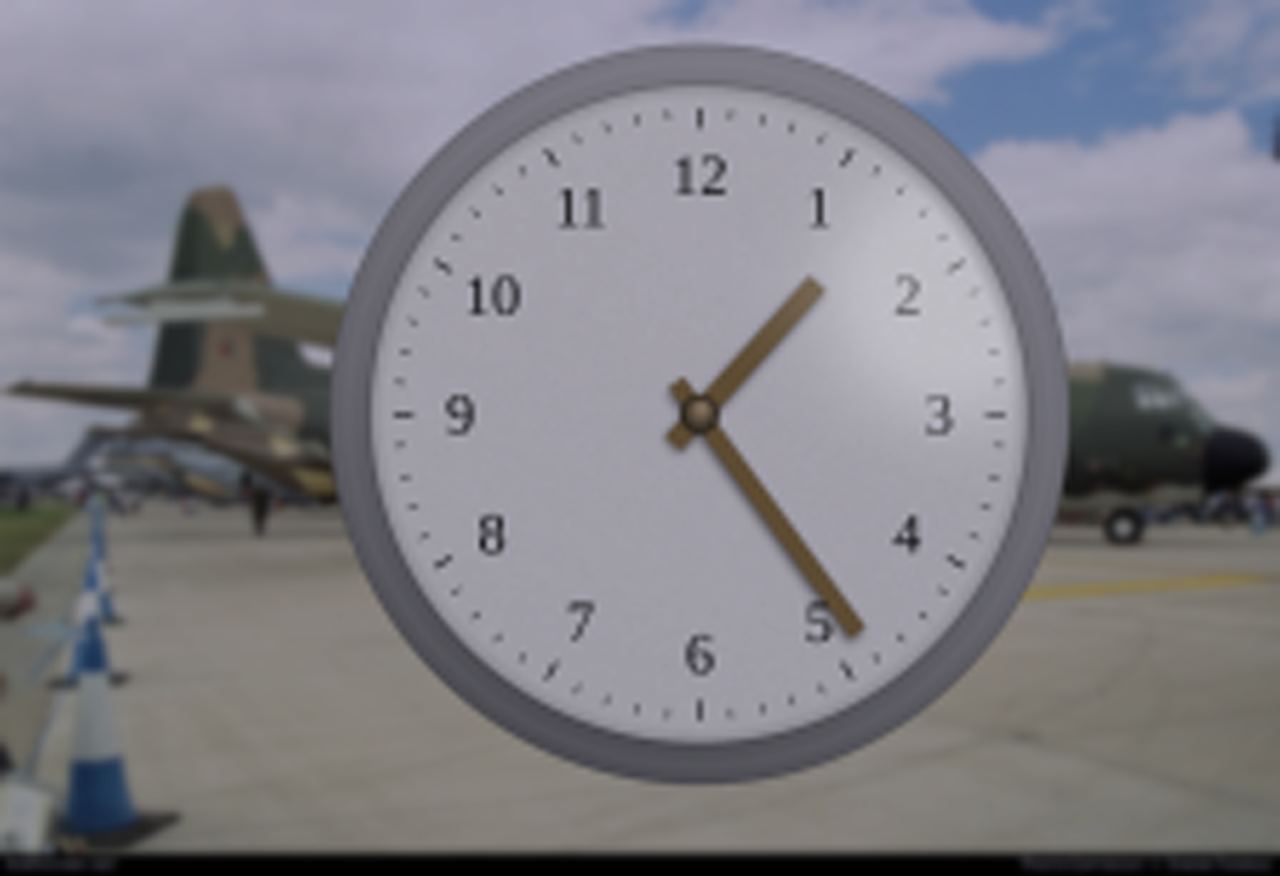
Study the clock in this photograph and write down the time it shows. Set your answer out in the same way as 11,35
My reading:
1,24
